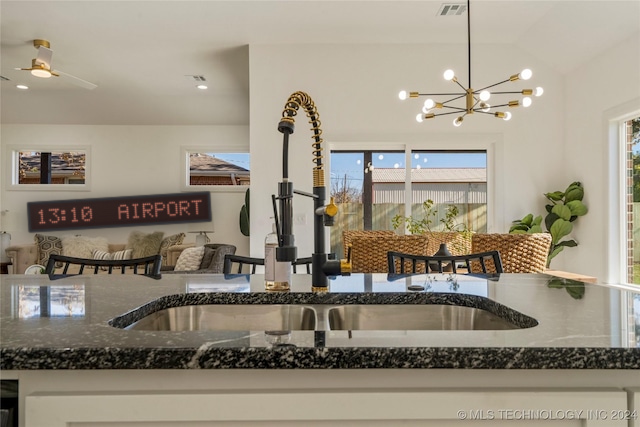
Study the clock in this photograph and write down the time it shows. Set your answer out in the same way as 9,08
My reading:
13,10
